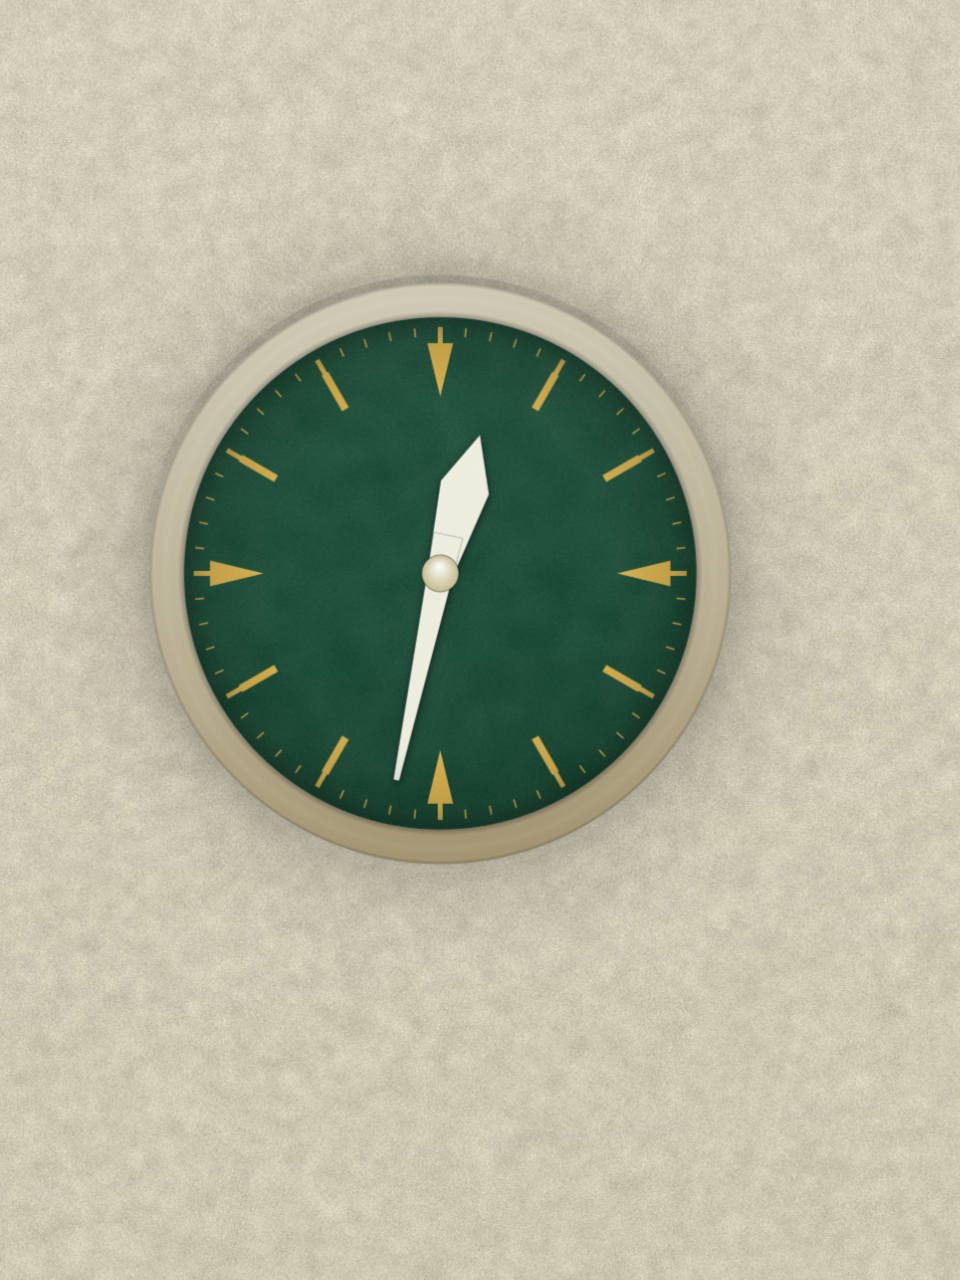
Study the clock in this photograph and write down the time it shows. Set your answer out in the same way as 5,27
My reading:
12,32
